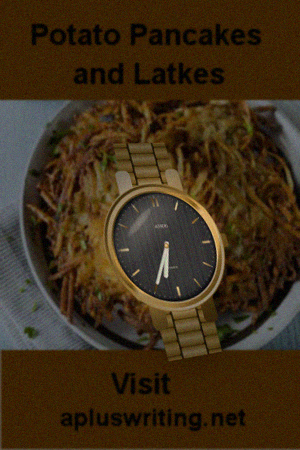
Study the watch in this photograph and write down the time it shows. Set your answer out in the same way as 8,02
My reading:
6,35
